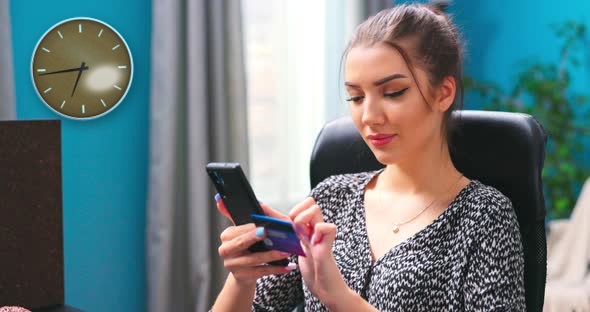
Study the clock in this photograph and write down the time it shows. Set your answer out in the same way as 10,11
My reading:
6,44
